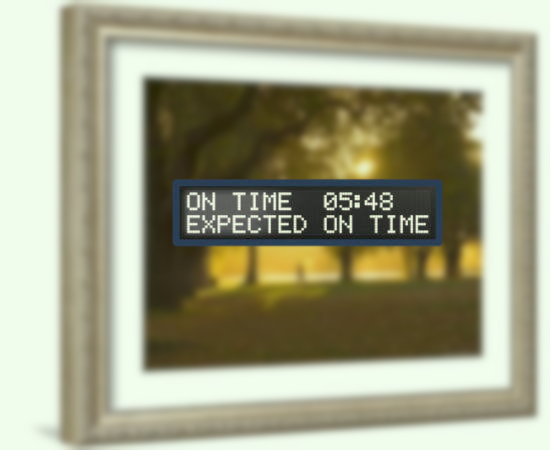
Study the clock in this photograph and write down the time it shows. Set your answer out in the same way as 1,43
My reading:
5,48
